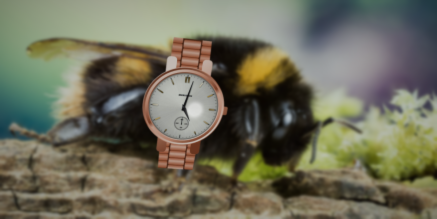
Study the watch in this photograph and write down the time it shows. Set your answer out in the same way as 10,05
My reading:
5,02
